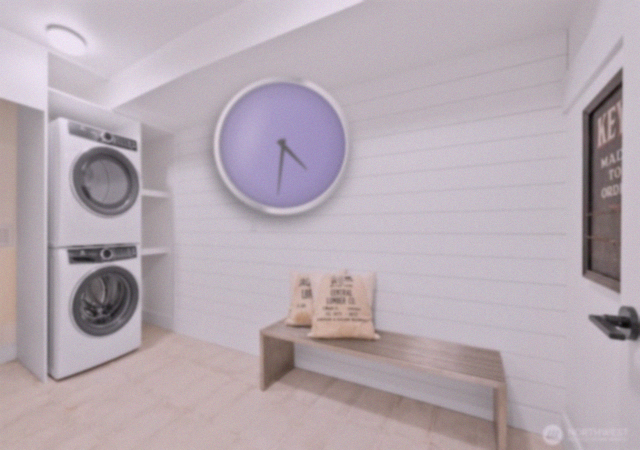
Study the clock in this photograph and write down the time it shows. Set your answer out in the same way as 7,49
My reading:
4,31
